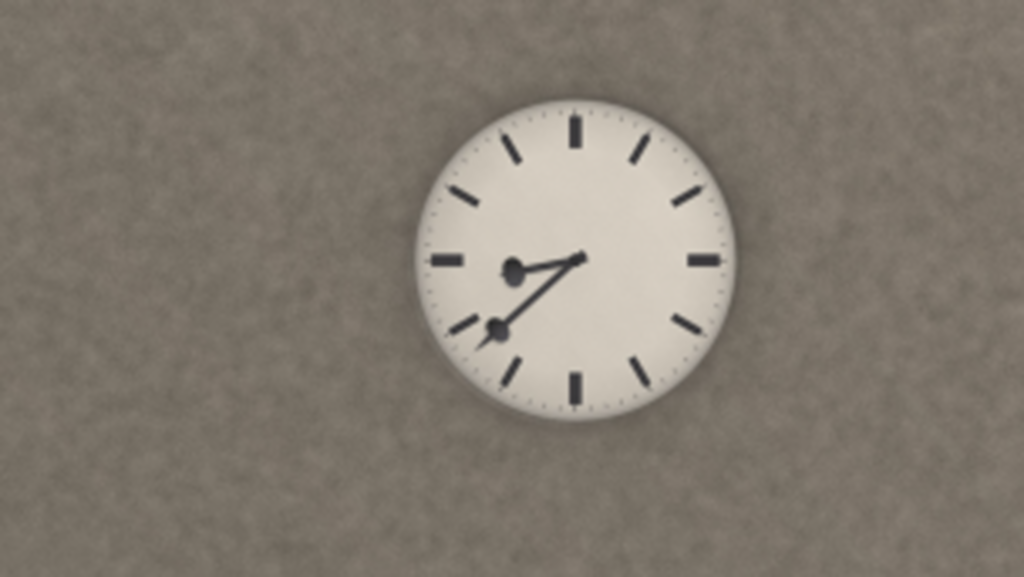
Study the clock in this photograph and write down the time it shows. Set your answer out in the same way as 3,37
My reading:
8,38
